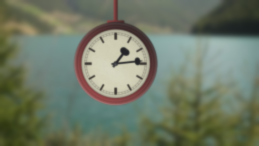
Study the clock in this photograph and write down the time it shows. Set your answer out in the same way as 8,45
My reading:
1,14
